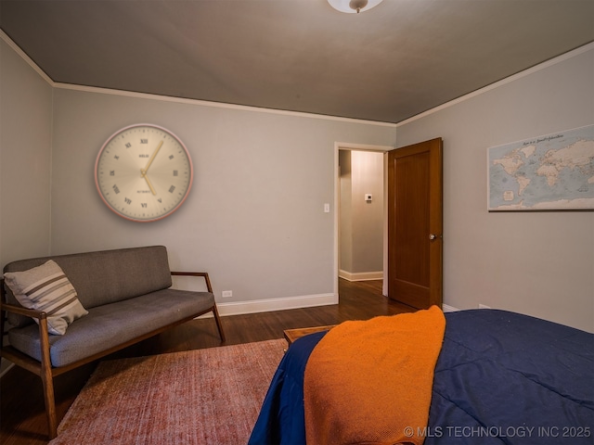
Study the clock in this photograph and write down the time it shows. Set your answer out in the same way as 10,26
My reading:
5,05
